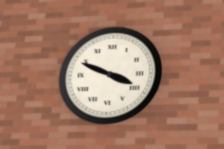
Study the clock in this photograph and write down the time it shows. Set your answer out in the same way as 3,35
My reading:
3,49
